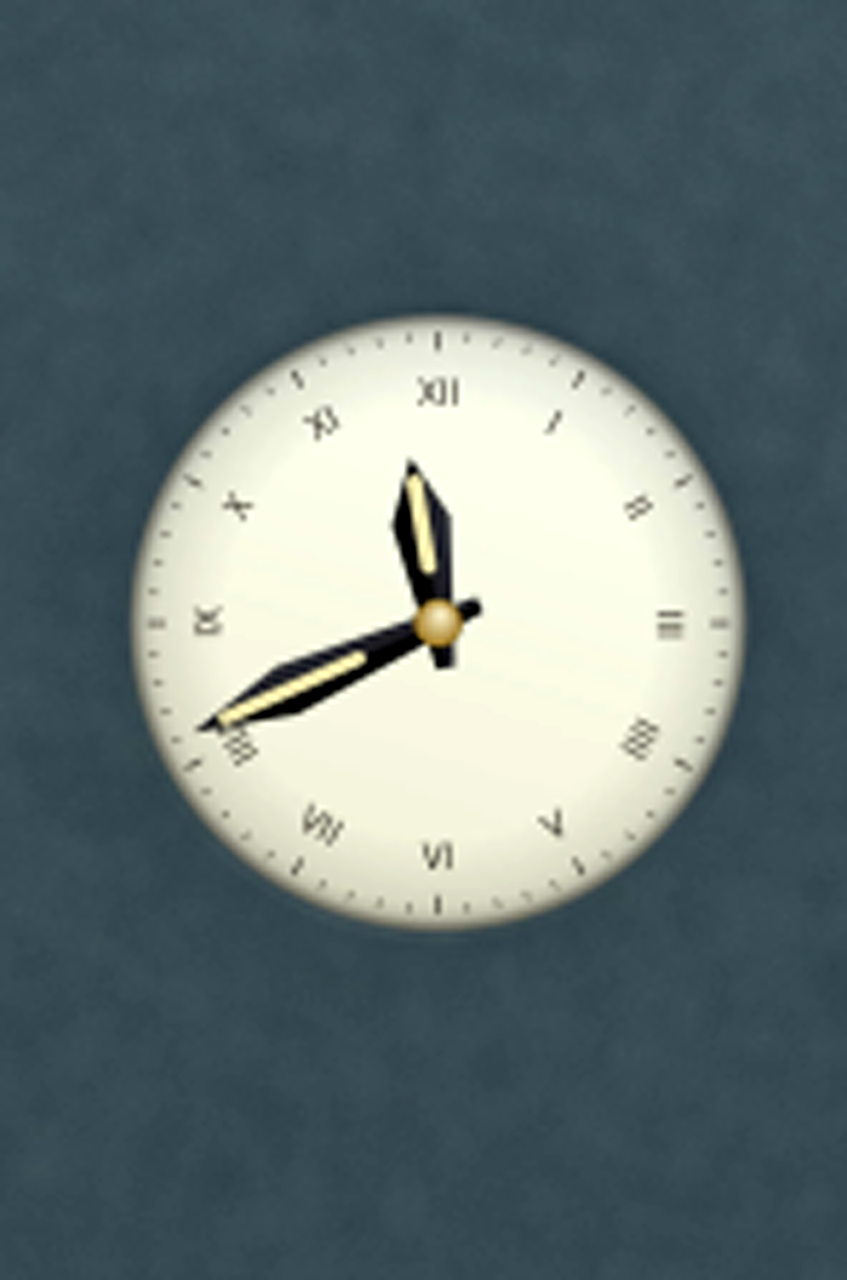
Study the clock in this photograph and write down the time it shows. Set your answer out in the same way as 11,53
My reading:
11,41
